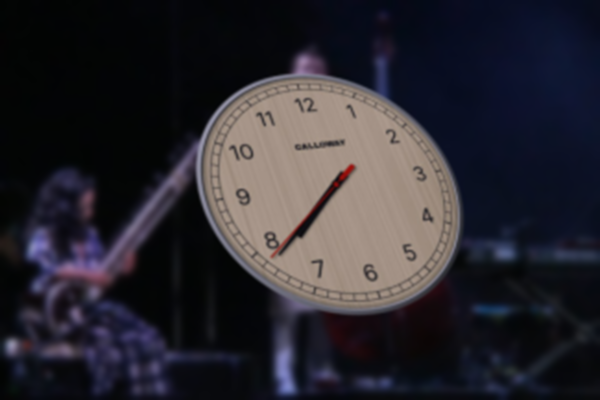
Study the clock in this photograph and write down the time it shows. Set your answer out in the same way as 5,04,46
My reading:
7,38,39
